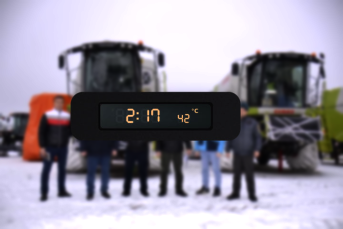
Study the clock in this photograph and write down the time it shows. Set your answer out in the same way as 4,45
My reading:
2,17
